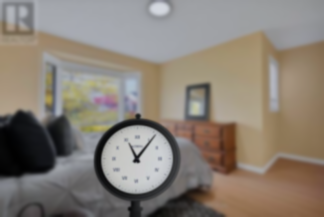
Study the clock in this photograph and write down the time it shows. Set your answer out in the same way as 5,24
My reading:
11,06
